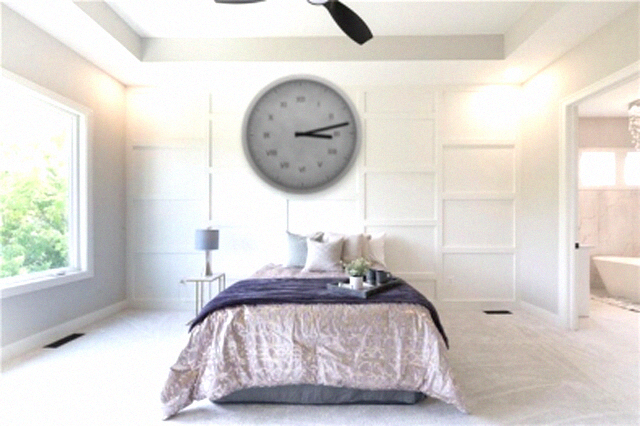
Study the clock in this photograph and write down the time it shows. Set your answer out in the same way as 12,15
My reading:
3,13
